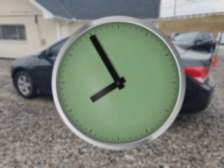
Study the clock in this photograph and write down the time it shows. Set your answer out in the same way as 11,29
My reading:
7,55
